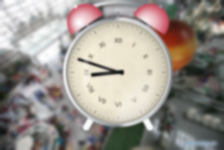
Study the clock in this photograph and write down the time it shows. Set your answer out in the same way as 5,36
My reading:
8,48
